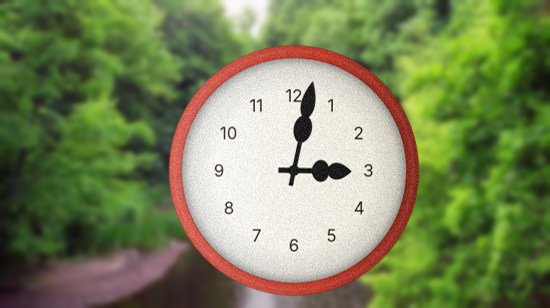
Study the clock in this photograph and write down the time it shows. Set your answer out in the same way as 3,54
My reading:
3,02
